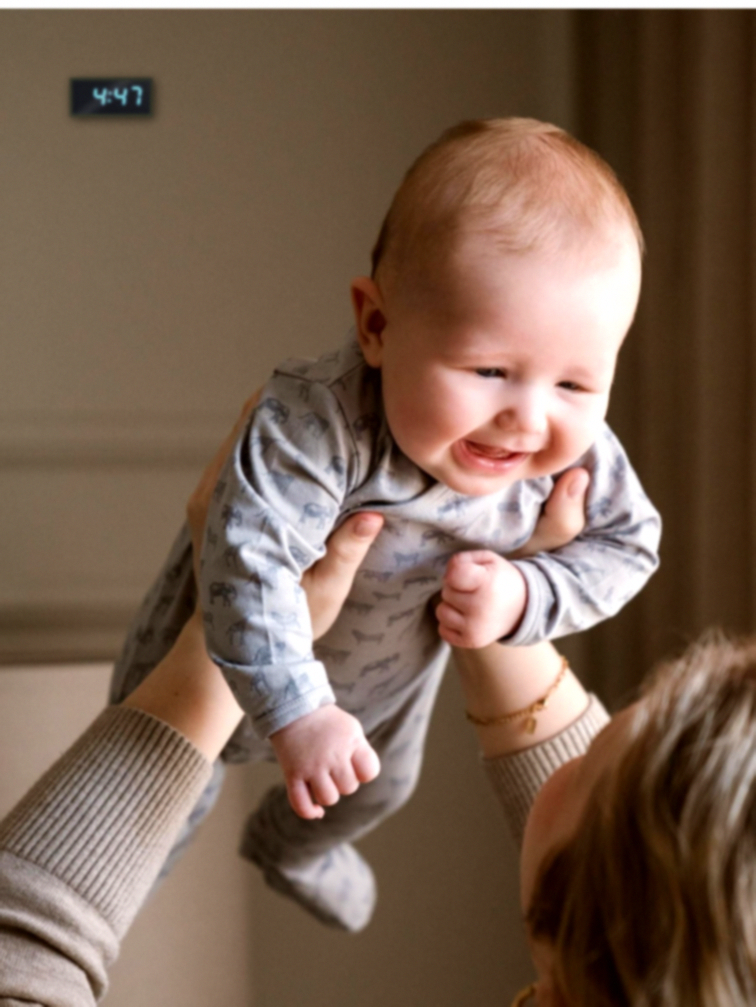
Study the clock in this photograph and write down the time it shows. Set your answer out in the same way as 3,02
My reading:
4,47
